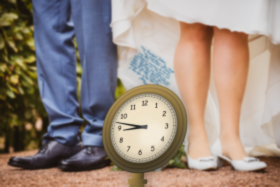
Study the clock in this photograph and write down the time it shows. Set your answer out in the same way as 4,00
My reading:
8,47
